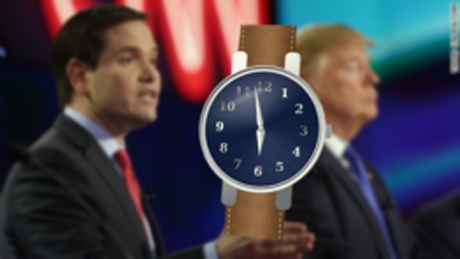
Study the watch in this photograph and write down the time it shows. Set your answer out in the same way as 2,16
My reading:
5,58
